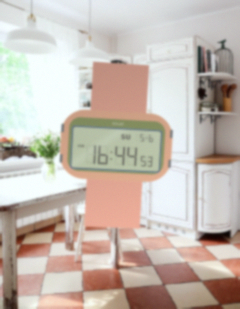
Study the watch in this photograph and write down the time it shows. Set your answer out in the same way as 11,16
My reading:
16,44
